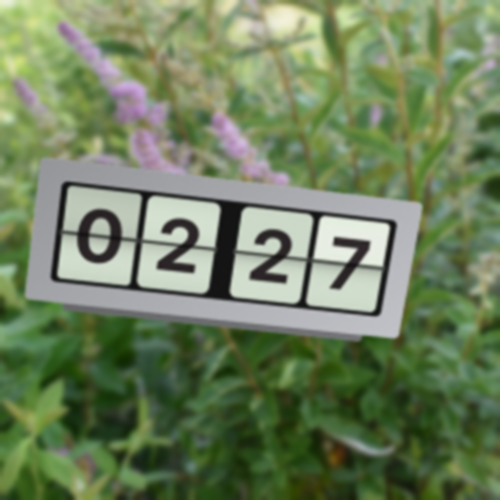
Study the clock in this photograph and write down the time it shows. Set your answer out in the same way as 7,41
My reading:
2,27
